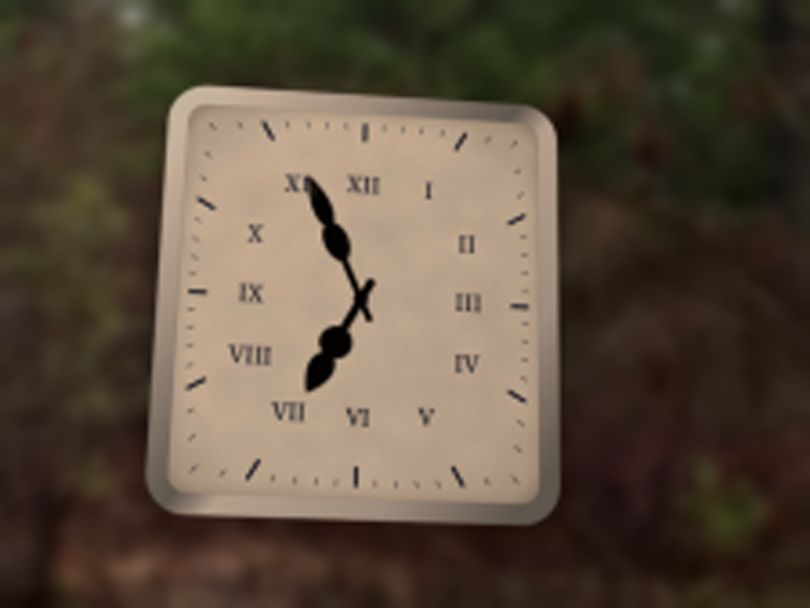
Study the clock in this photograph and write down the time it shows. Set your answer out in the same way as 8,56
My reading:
6,56
